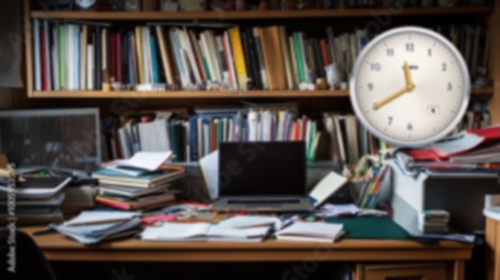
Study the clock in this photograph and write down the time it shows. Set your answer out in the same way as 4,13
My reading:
11,40
